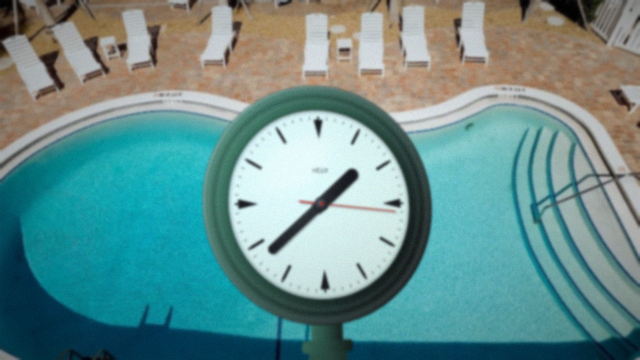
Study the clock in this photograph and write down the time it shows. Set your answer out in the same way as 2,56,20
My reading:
1,38,16
